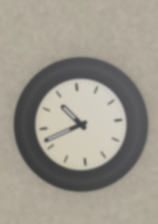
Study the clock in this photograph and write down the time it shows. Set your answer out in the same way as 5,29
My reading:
10,42
